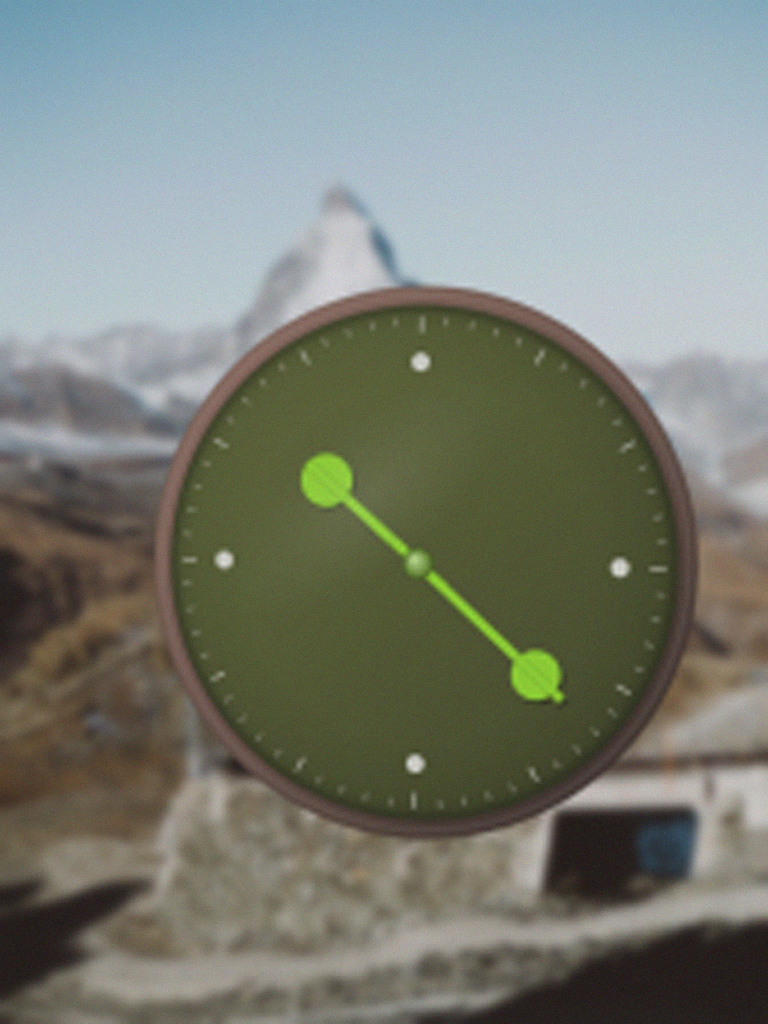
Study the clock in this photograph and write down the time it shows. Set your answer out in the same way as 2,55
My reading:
10,22
